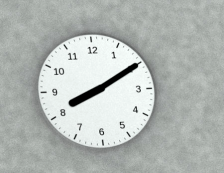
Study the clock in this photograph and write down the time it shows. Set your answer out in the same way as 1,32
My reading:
8,10
